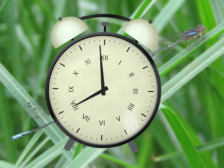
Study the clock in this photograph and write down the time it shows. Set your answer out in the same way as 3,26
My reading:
7,59
